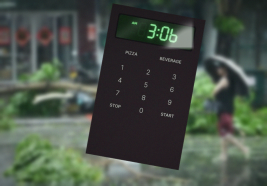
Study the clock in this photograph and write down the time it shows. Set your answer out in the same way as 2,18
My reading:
3,06
